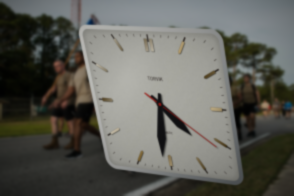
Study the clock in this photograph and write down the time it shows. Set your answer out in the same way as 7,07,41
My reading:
4,31,21
